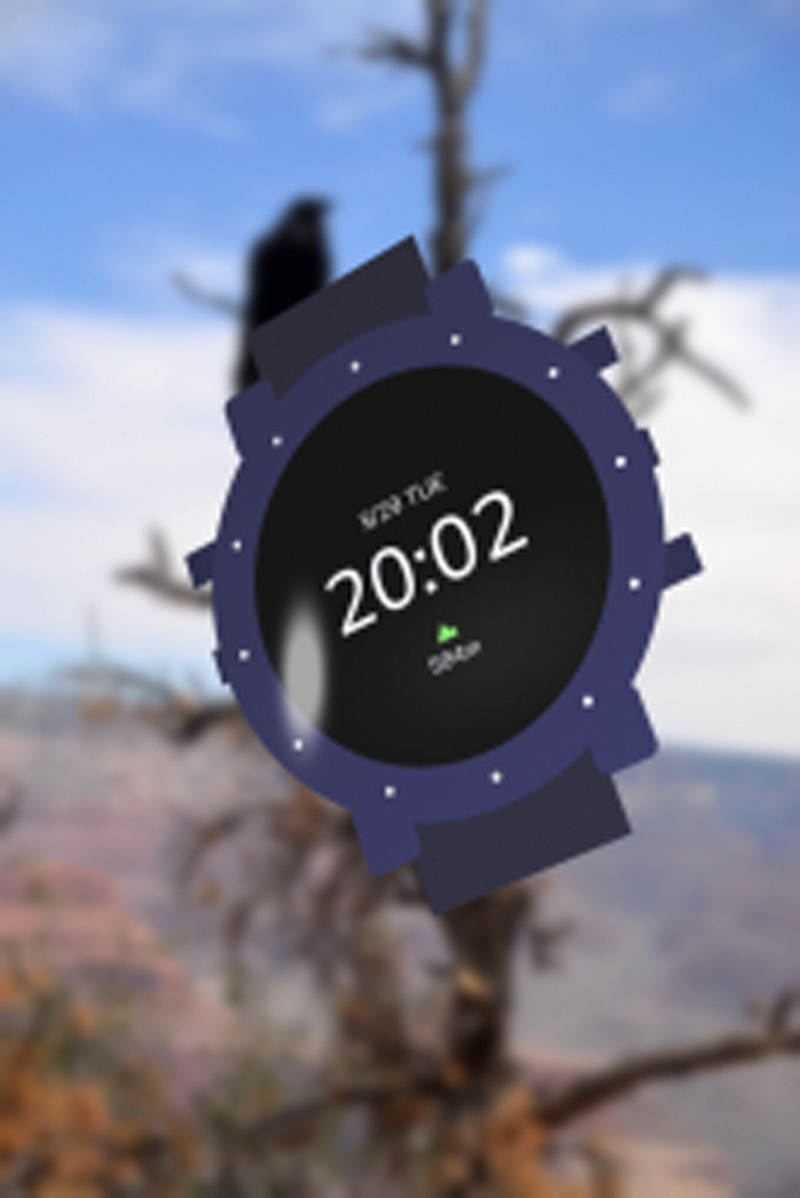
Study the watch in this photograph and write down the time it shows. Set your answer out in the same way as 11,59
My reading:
20,02
